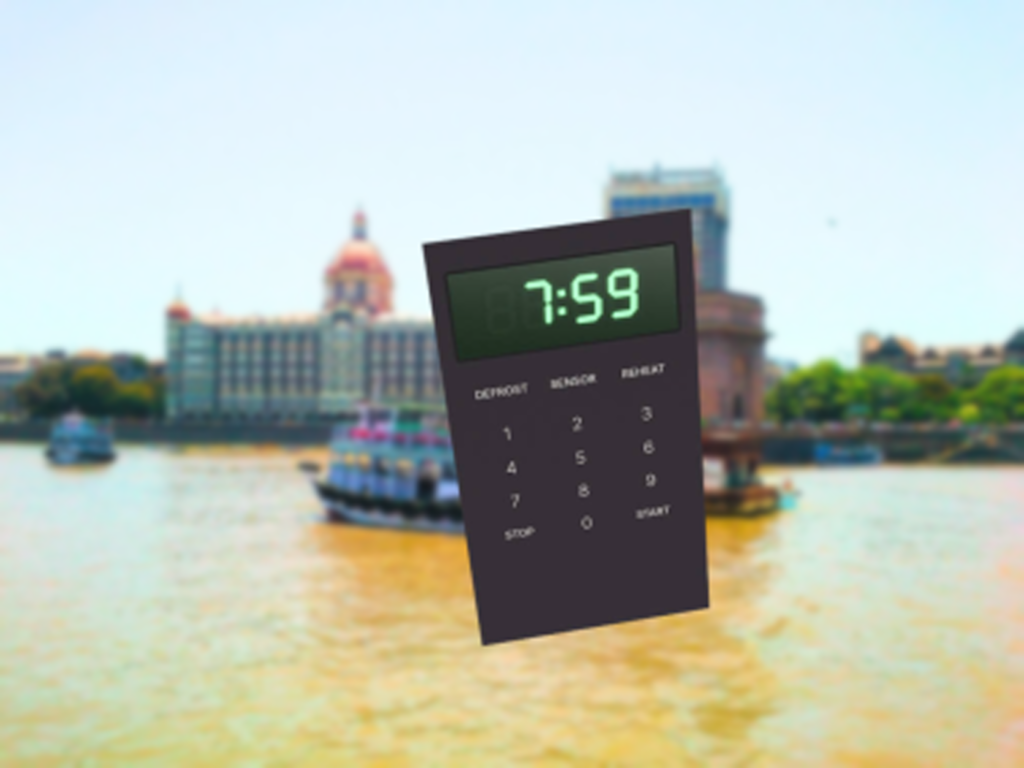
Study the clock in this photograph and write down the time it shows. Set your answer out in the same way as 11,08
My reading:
7,59
